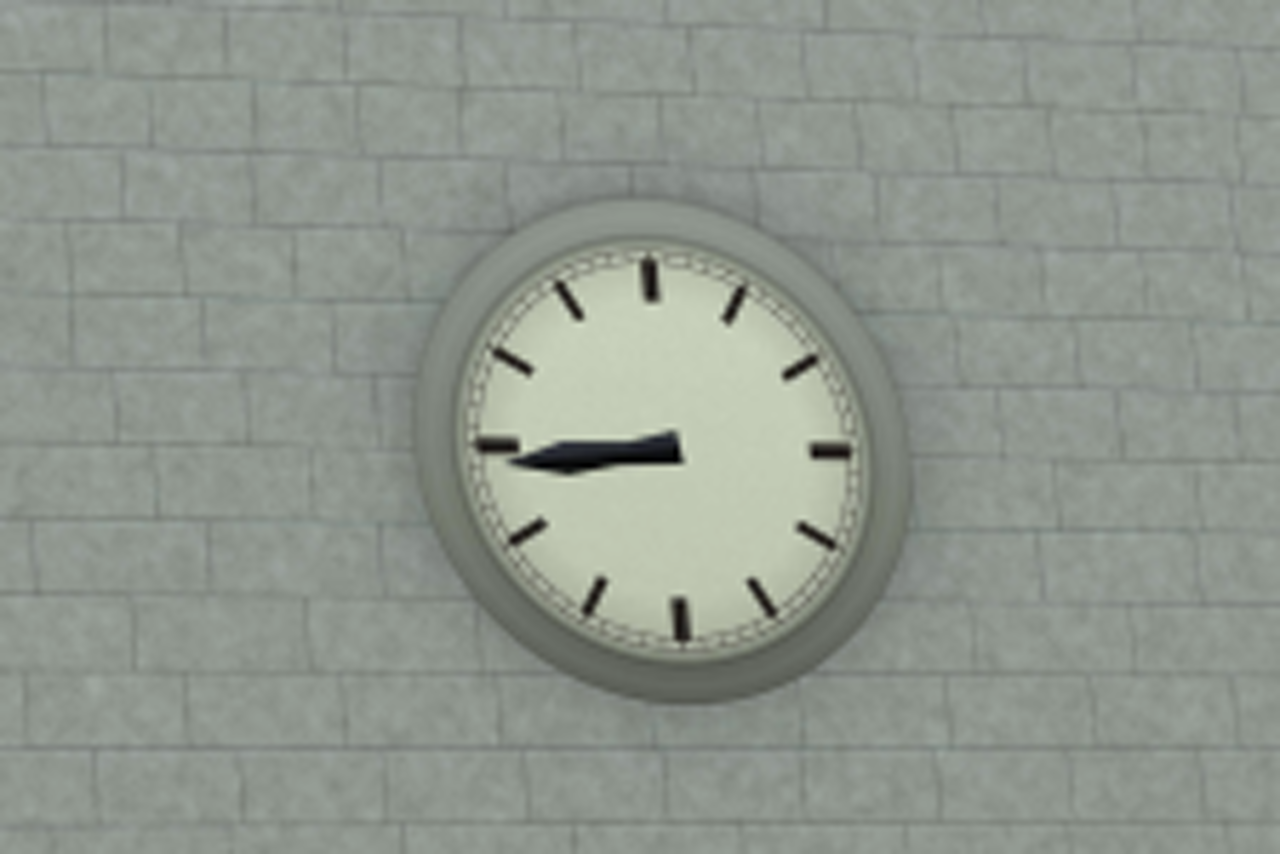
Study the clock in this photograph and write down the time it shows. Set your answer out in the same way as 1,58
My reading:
8,44
